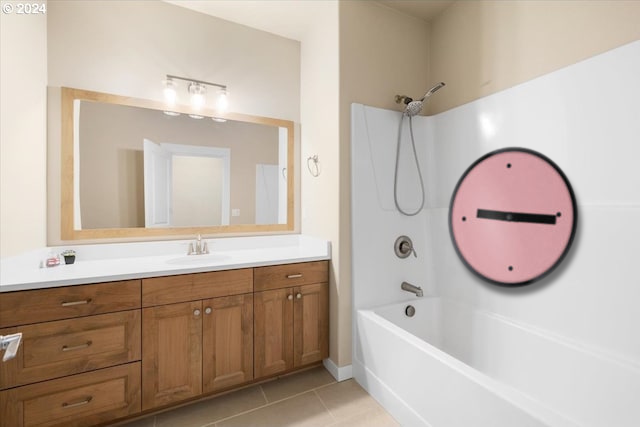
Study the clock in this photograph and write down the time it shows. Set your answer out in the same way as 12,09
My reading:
9,16
